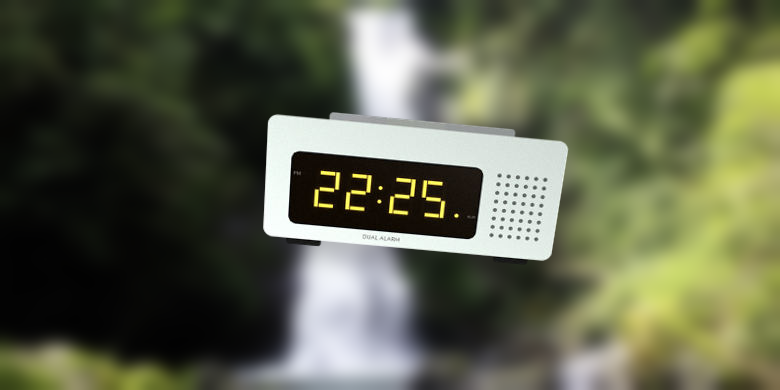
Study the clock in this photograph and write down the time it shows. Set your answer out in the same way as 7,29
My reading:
22,25
